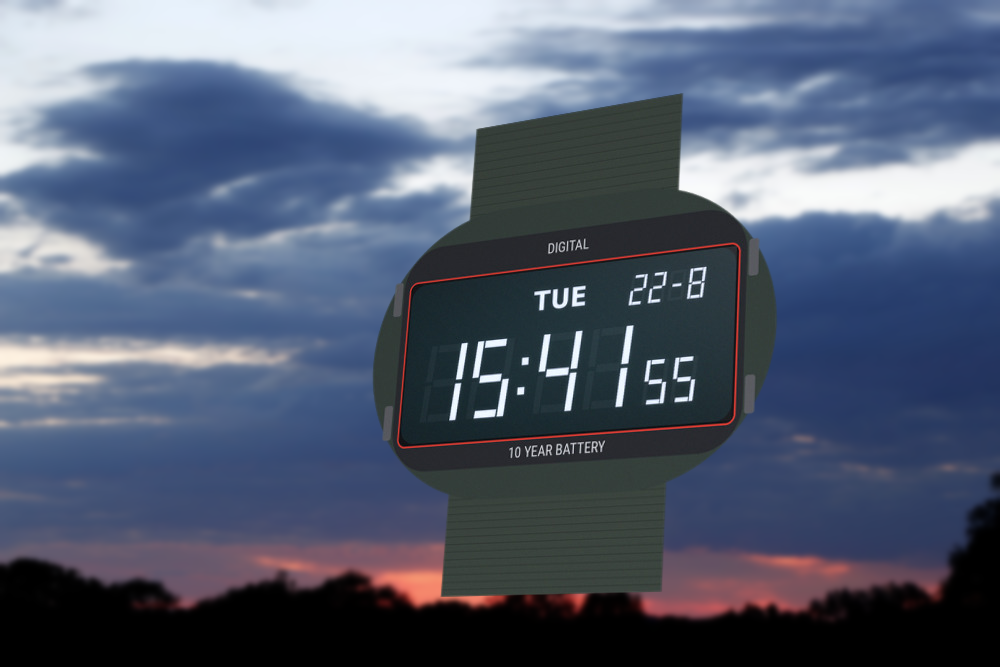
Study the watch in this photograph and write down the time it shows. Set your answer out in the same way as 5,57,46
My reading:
15,41,55
